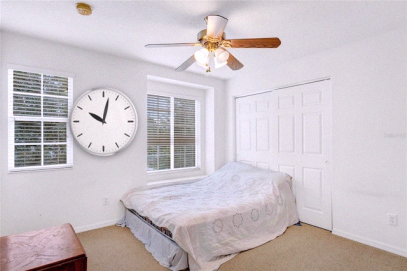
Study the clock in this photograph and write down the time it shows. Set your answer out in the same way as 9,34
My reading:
10,02
